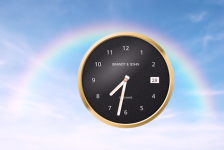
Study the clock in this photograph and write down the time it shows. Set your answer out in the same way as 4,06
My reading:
7,32
